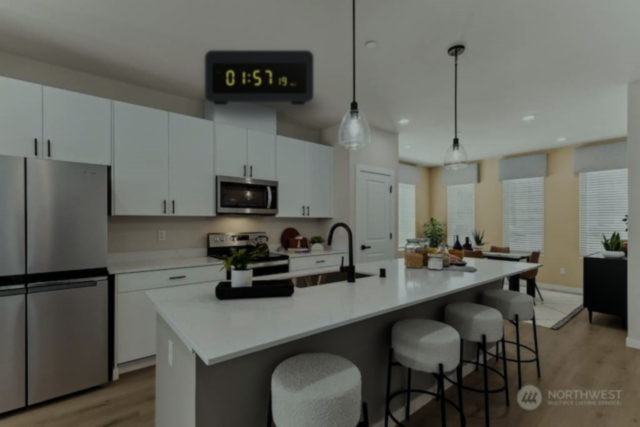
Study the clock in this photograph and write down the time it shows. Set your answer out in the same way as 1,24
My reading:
1,57
